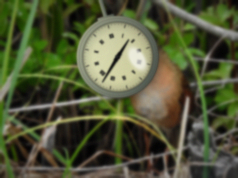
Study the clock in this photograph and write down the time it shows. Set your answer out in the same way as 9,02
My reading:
1,38
